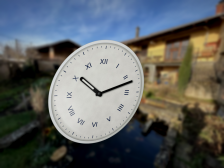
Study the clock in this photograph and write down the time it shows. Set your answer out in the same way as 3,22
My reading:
10,12
